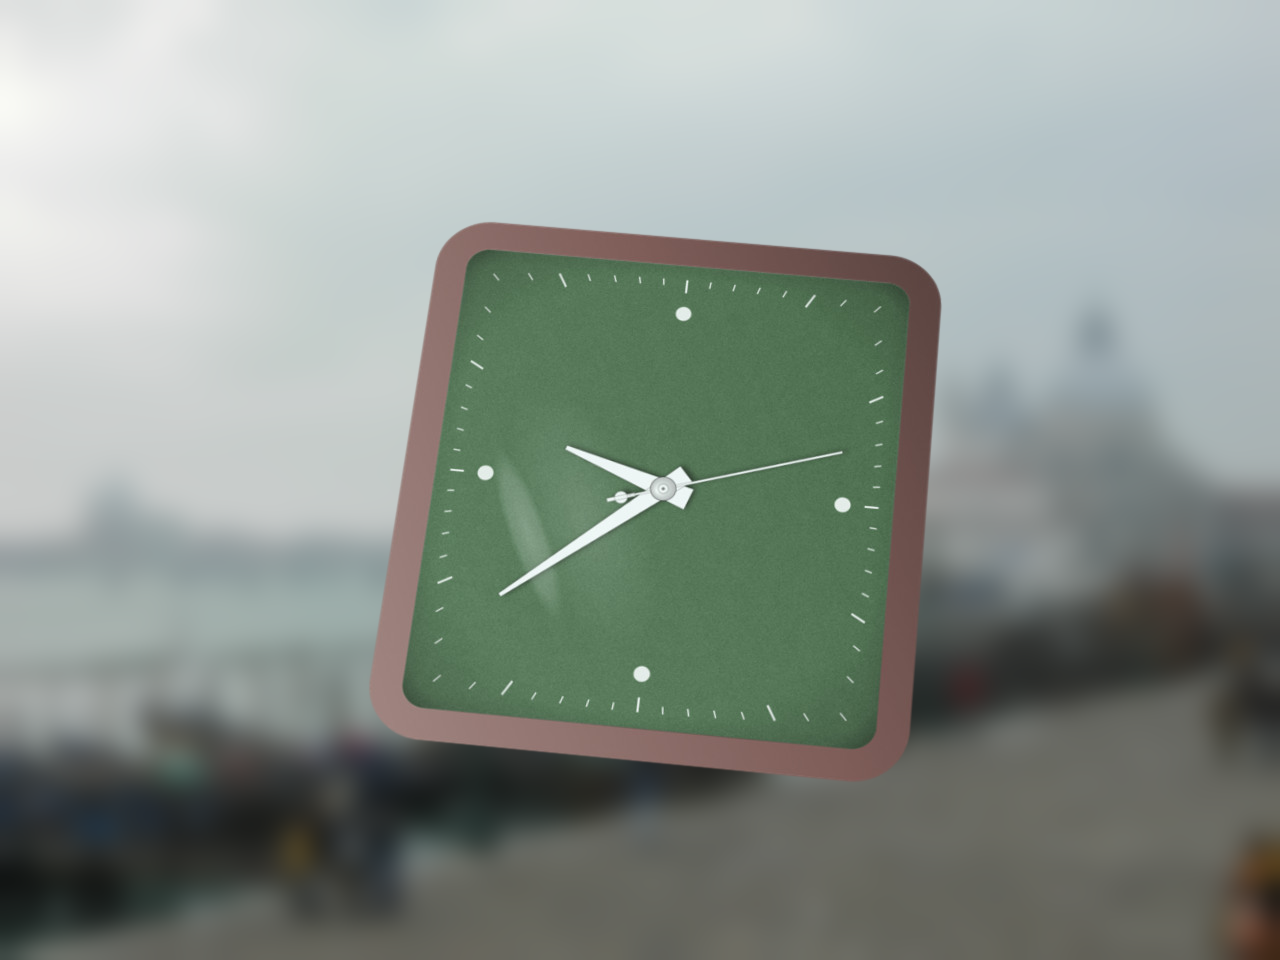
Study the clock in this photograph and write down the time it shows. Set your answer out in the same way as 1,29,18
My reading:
9,38,12
